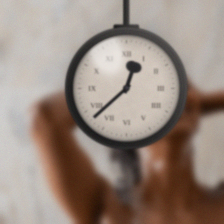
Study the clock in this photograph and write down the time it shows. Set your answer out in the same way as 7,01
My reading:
12,38
